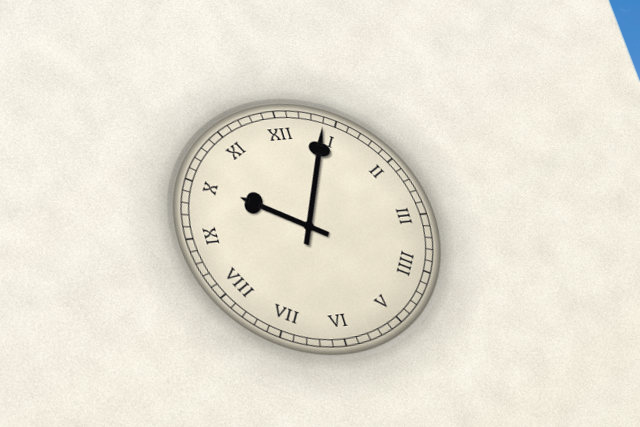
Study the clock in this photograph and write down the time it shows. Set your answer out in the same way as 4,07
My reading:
10,04
